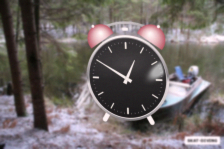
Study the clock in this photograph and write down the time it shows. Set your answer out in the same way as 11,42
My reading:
12,50
